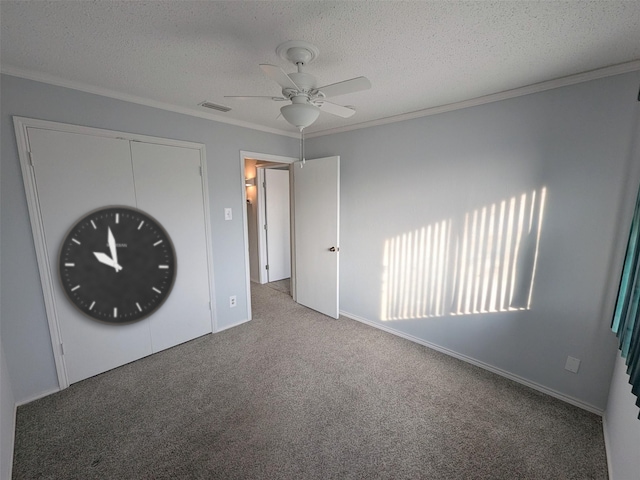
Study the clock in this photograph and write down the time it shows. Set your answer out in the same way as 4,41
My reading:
9,58
